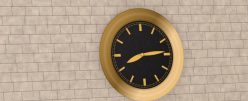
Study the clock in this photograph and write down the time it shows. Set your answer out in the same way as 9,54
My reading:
8,14
